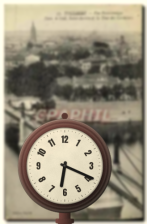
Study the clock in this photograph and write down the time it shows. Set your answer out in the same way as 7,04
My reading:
6,19
